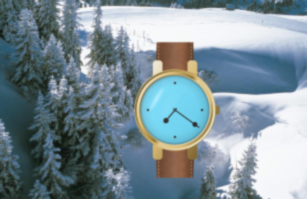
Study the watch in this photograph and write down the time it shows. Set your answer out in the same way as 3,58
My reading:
7,21
